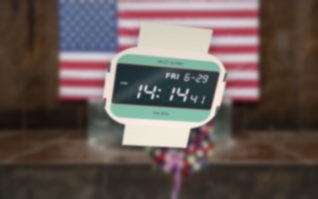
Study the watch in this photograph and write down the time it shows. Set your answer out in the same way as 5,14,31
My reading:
14,14,41
